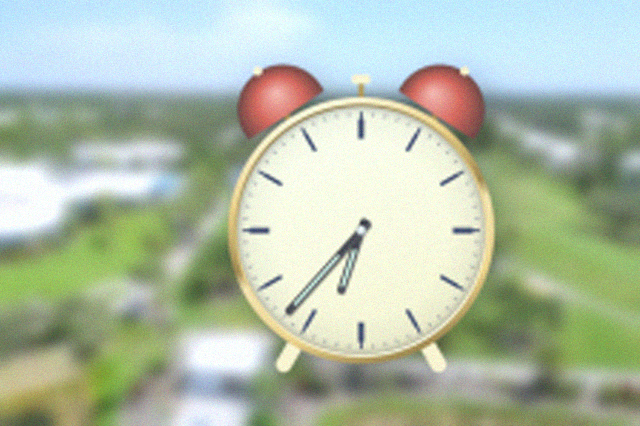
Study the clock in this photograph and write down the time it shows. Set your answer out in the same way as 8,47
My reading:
6,37
